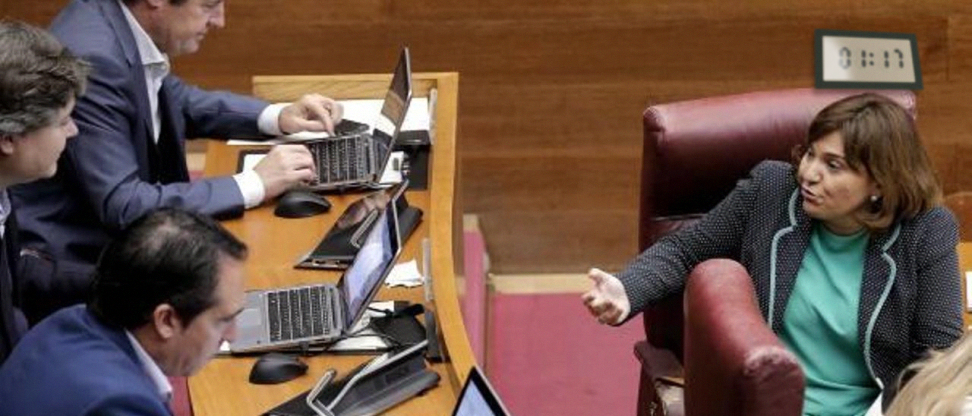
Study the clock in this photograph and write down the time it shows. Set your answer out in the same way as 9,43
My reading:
1,17
